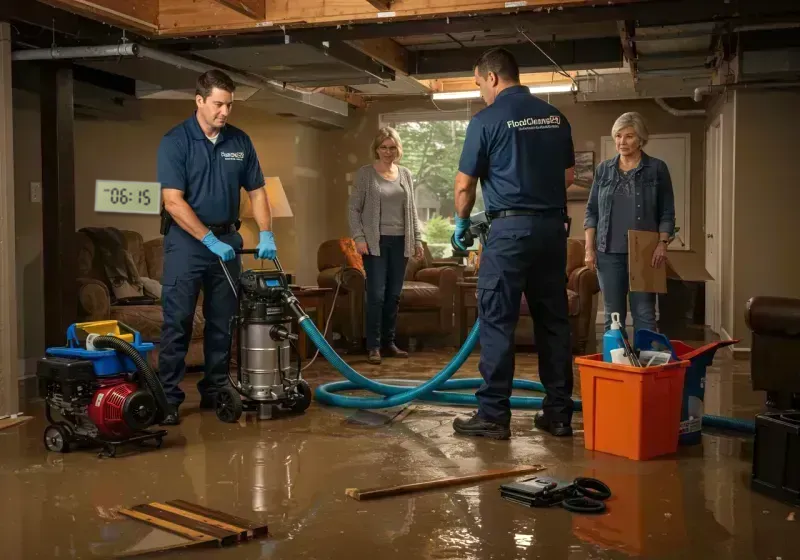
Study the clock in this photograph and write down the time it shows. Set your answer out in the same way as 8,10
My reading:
6,15
